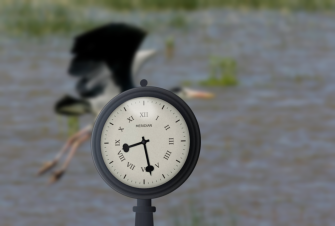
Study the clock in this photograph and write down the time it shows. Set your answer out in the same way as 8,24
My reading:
8,28
